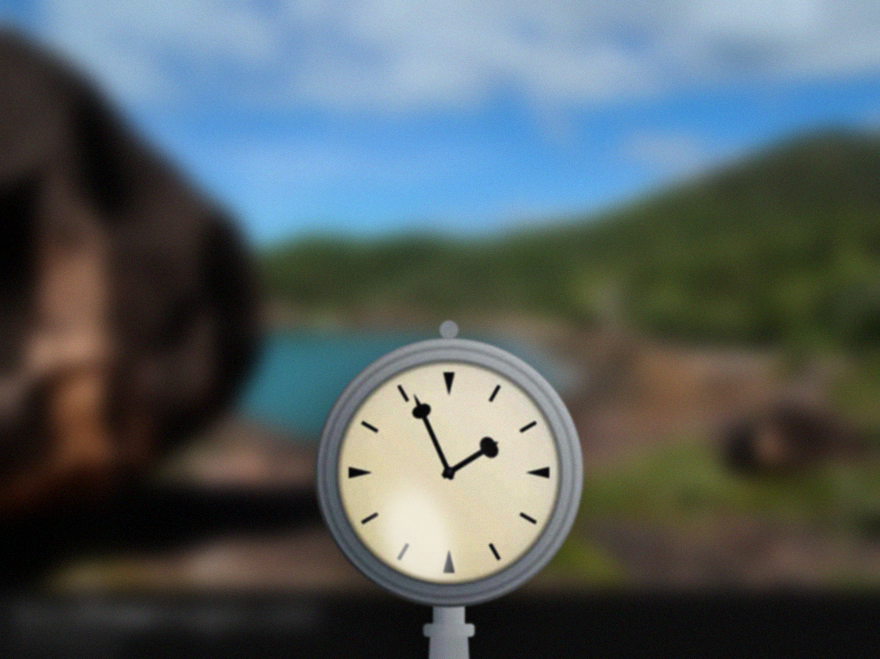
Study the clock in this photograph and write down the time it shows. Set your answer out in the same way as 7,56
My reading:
1,56
